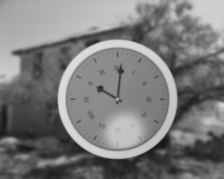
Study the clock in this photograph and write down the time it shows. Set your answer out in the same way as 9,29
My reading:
10,01
